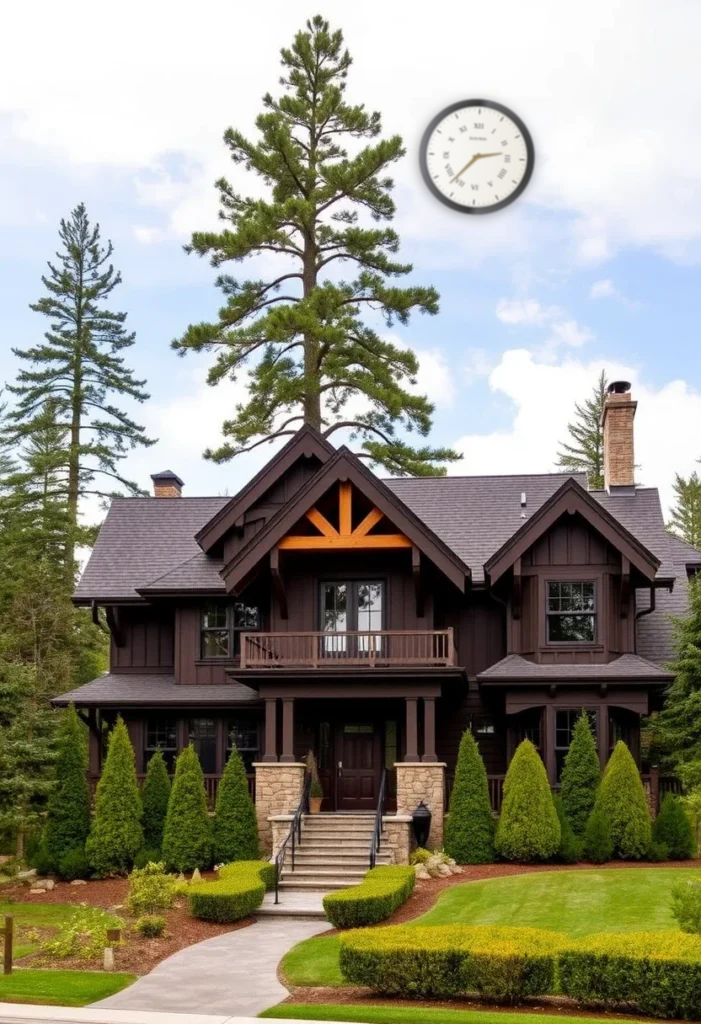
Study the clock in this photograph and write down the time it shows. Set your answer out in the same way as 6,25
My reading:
2,37
